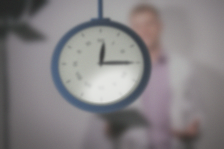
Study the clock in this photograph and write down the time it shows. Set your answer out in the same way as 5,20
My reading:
12,15
